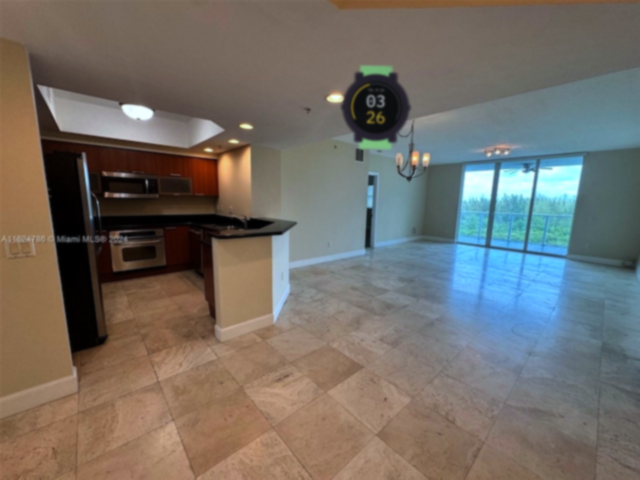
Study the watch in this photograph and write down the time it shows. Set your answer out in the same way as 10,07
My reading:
3,26
